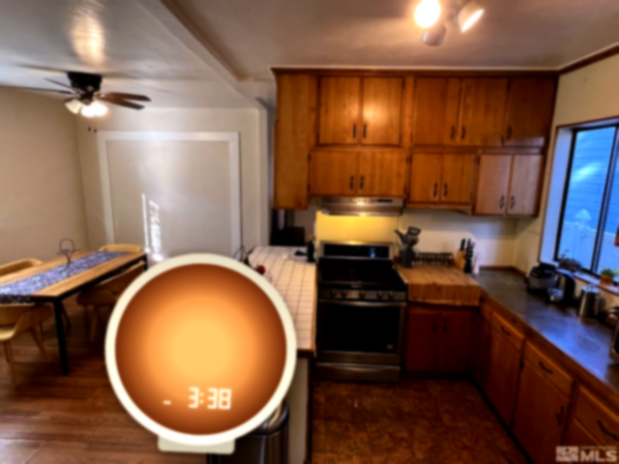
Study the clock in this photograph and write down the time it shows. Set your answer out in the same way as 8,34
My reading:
3,38
